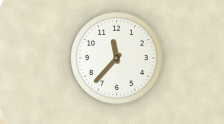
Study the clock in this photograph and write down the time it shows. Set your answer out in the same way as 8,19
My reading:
11,37
